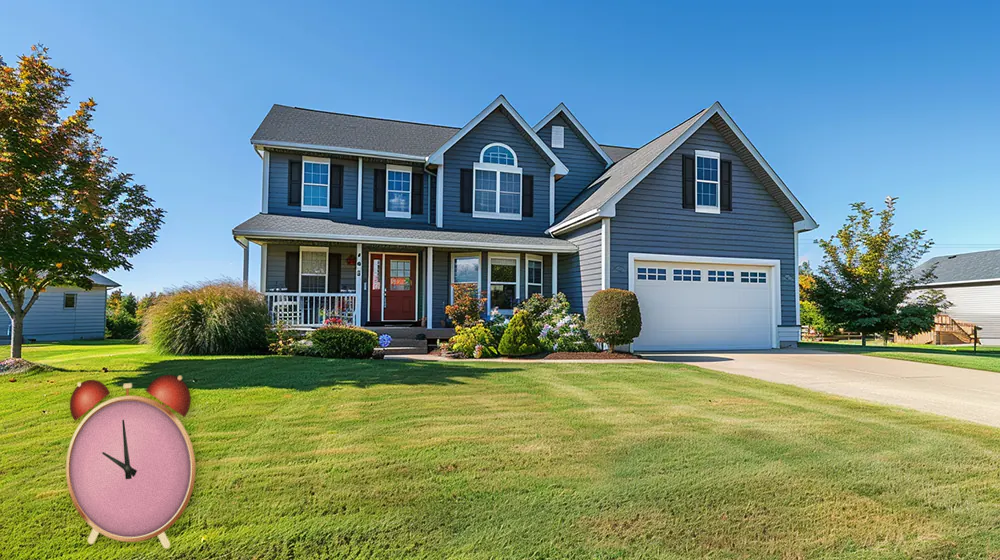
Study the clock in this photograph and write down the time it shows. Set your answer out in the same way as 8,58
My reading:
9,59
